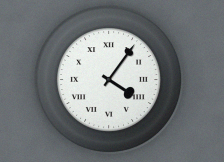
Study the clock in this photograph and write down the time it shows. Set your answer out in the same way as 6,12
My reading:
4,06
